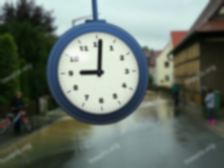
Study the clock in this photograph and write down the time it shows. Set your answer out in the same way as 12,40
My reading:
9,01
